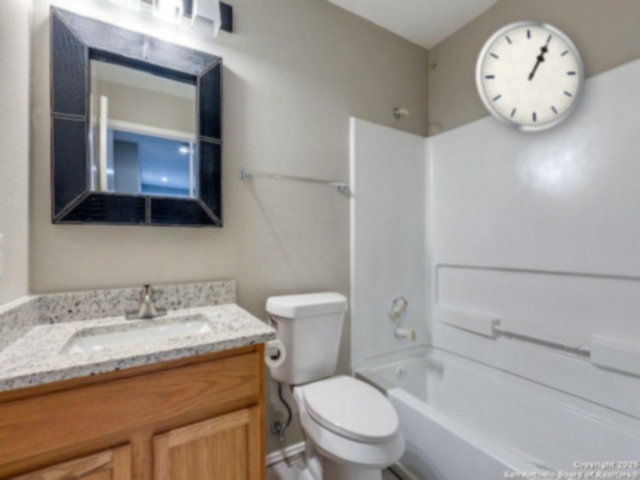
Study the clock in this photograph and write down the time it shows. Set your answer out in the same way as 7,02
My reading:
1,05
